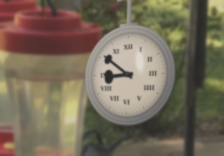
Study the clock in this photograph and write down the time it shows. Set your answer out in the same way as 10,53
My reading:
8,51
